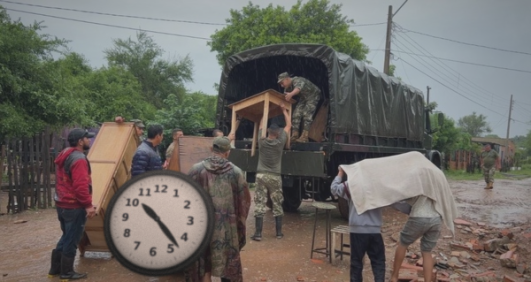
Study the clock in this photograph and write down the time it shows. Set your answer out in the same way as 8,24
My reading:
10,23
